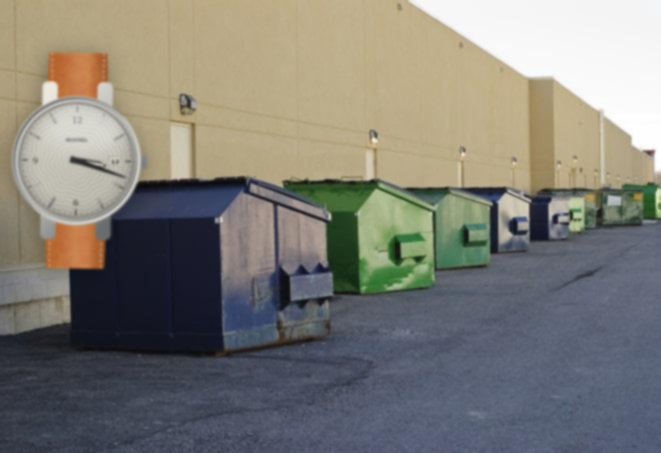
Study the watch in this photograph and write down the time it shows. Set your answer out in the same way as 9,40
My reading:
3,18
